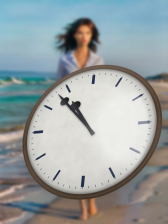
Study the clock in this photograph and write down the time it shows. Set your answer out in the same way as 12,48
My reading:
10,53
